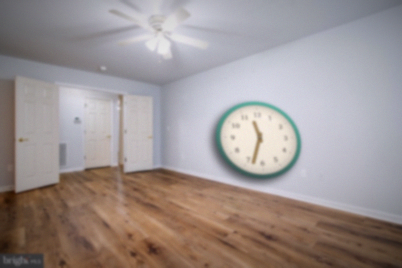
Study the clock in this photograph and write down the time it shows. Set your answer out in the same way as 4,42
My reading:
11,33
